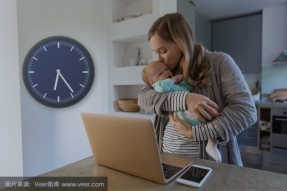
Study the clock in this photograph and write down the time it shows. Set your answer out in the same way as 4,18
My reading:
6,24
